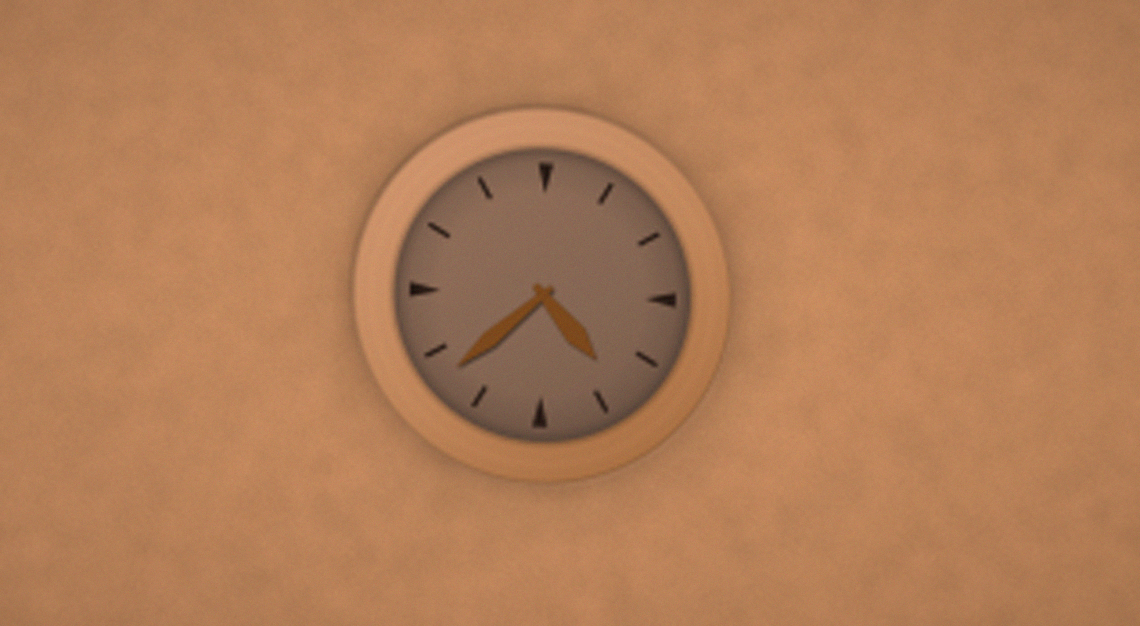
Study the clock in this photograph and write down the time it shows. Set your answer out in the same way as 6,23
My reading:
4,38
